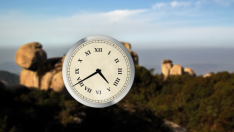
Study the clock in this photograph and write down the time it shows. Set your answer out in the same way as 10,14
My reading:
4,40
